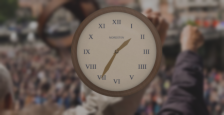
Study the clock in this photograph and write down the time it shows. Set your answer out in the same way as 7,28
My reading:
1,35
